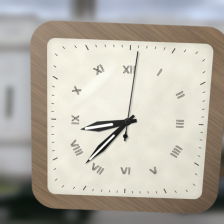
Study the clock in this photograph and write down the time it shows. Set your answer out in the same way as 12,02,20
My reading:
8,37,01
